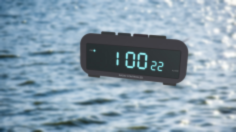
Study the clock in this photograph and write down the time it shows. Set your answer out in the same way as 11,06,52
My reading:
1,00,22
